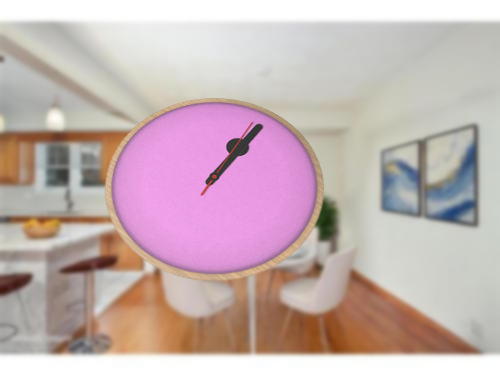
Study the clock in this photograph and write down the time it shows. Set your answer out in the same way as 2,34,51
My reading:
1,06,05
